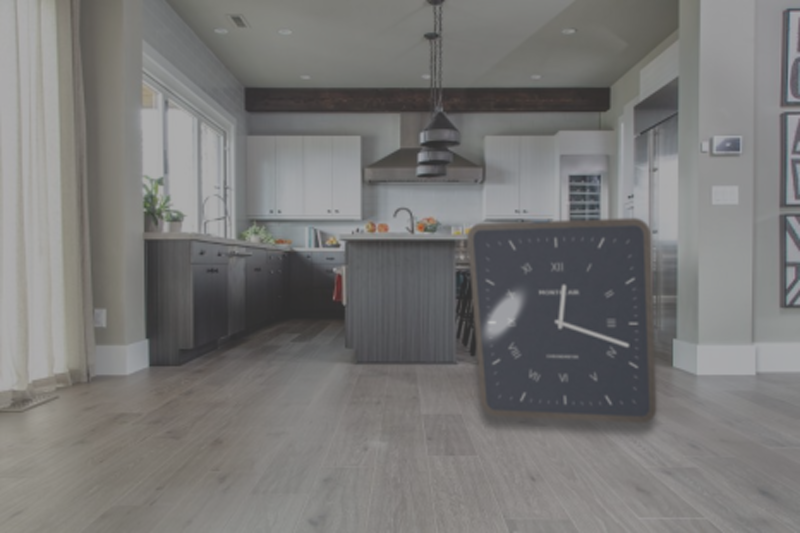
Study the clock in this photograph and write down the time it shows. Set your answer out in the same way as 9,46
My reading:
12,18
